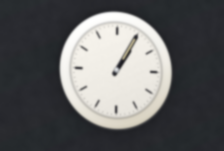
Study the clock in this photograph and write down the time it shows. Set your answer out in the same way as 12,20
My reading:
1,05
